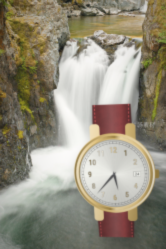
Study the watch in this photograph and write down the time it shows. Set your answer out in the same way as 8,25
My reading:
5,37
